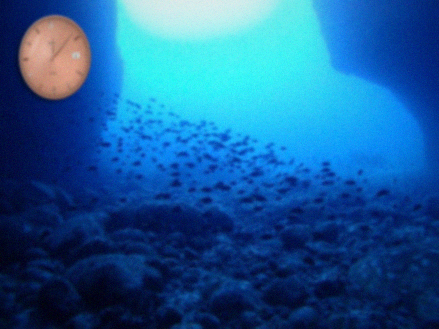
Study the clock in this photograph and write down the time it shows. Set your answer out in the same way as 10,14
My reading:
12,08
